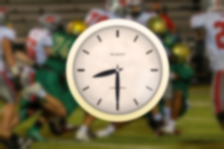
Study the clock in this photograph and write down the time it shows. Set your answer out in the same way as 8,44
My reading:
8,30
